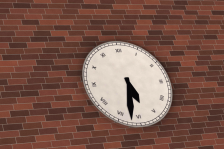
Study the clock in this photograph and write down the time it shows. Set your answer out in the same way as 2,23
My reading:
5,32
